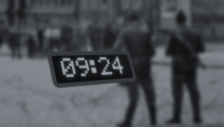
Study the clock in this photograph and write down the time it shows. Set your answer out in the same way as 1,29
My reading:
9,24
